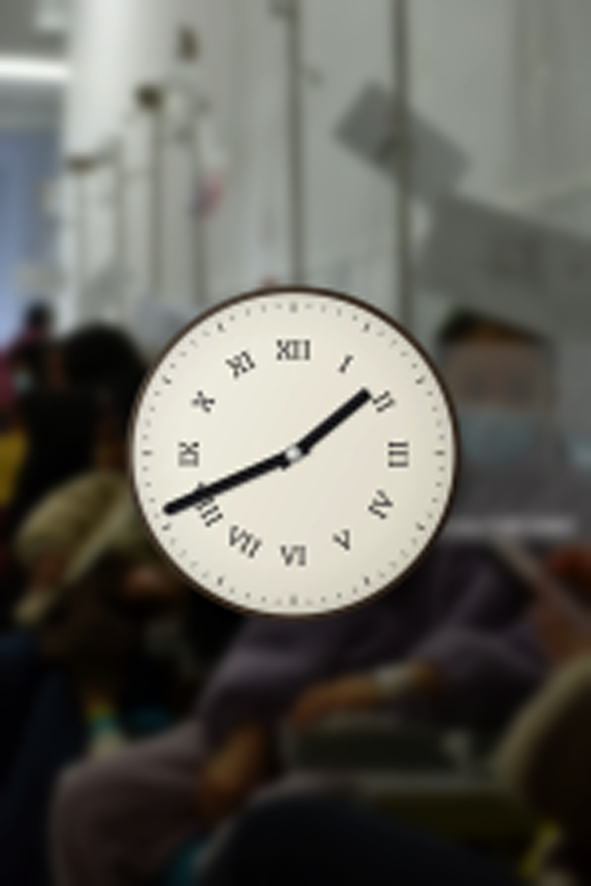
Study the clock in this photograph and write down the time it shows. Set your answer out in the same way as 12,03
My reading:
1,41
